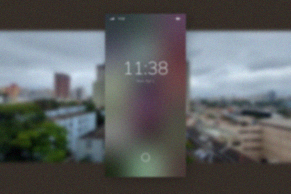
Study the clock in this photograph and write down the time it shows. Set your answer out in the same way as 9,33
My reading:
11,38
